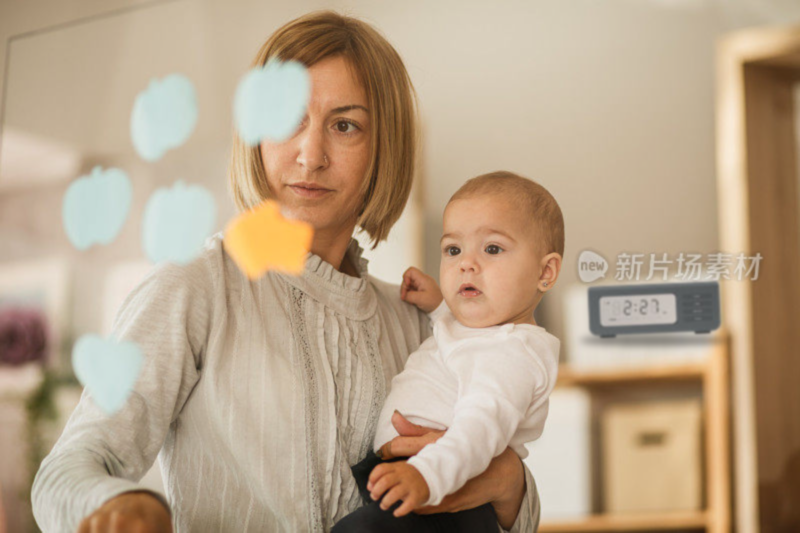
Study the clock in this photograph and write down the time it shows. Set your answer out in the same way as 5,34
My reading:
2,27
